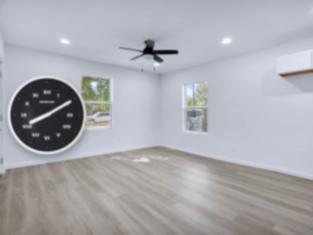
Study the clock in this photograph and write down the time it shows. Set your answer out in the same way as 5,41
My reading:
8,10
